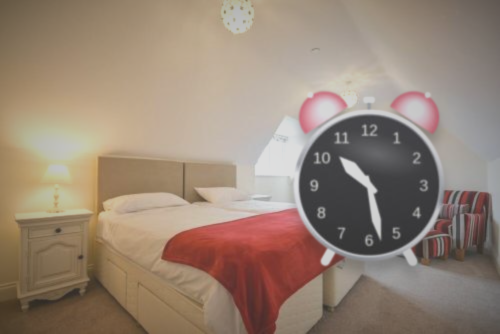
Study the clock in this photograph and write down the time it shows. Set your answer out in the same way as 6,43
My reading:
10,28
